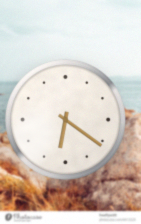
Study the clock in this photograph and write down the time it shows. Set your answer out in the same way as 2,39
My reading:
6,21
